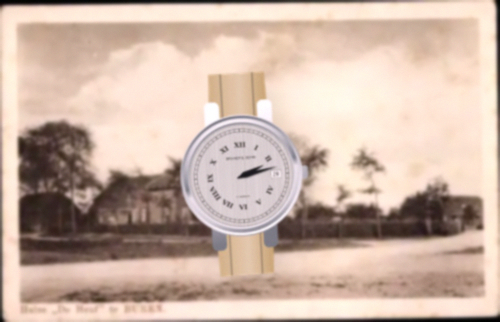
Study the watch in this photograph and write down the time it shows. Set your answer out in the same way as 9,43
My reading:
2,13
